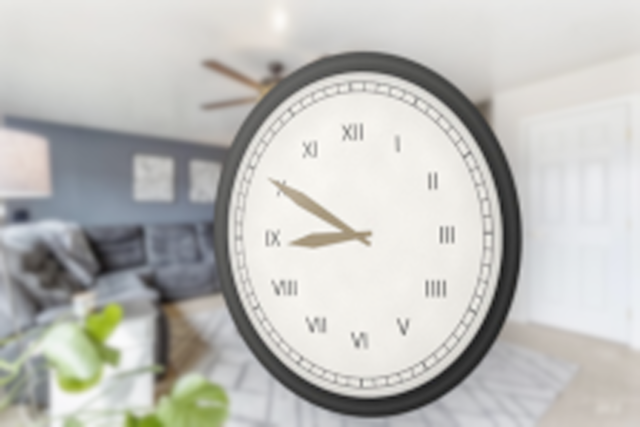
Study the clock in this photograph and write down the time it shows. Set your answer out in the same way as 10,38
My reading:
8,50
